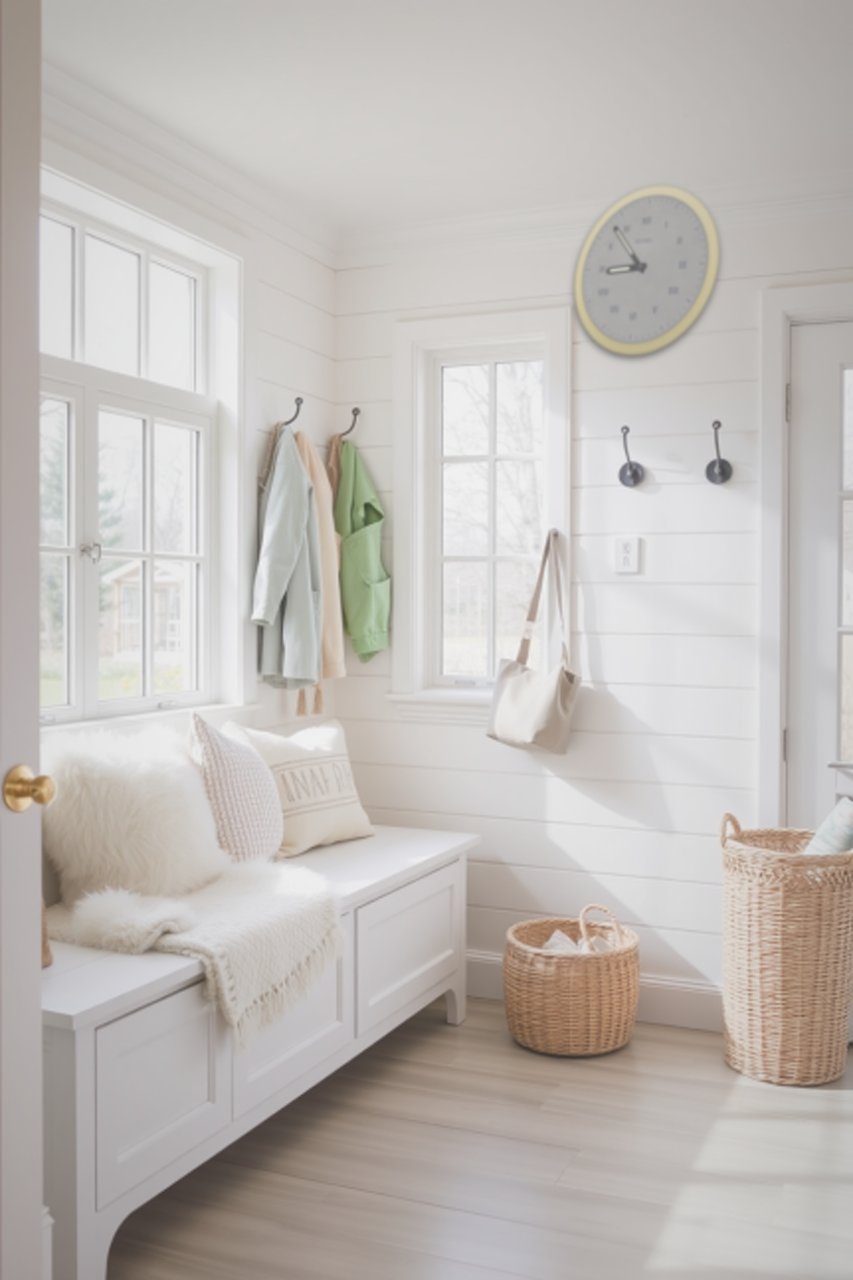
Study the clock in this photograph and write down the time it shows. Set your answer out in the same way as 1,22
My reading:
8,53
